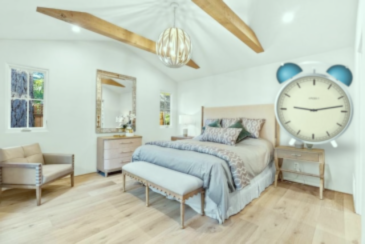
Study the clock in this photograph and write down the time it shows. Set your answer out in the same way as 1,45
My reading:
9,13
